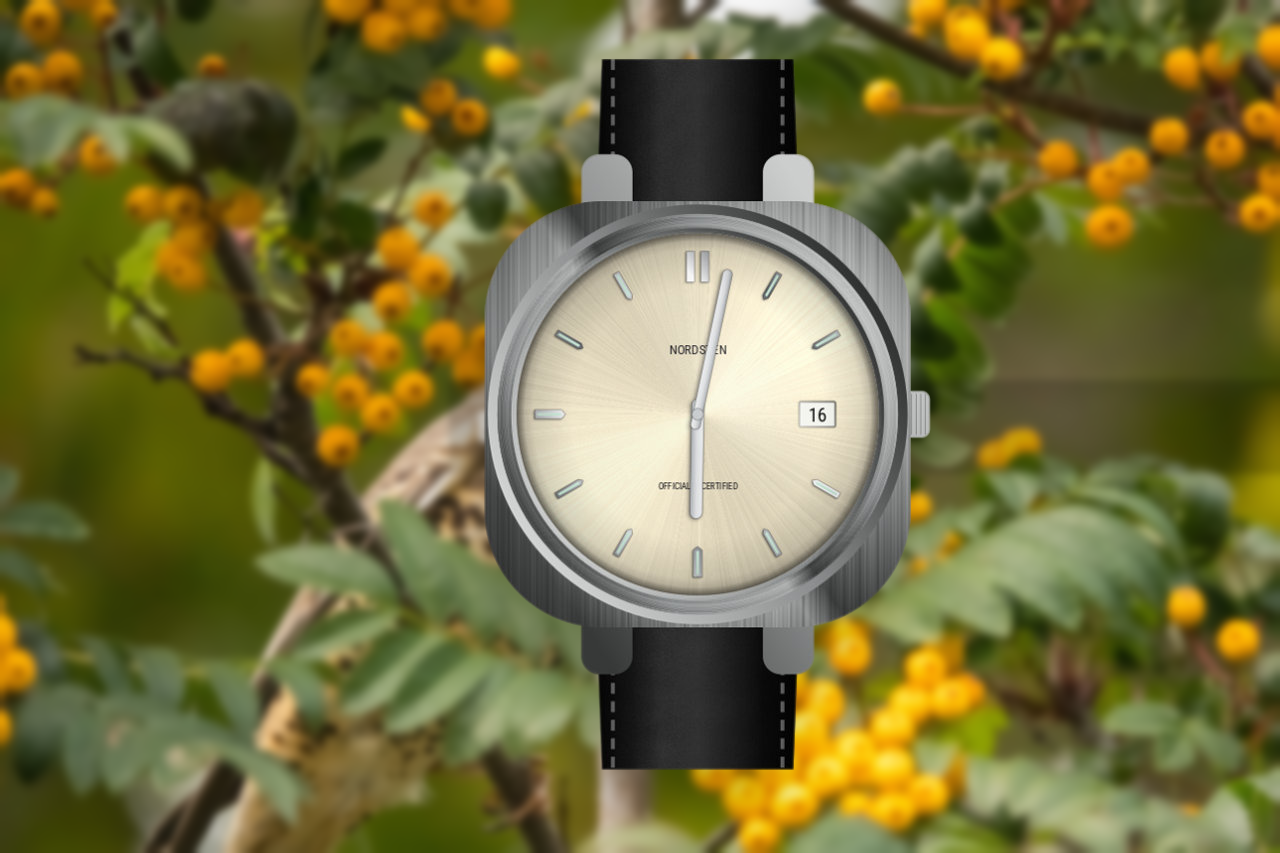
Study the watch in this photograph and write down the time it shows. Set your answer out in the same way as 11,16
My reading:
6,02
